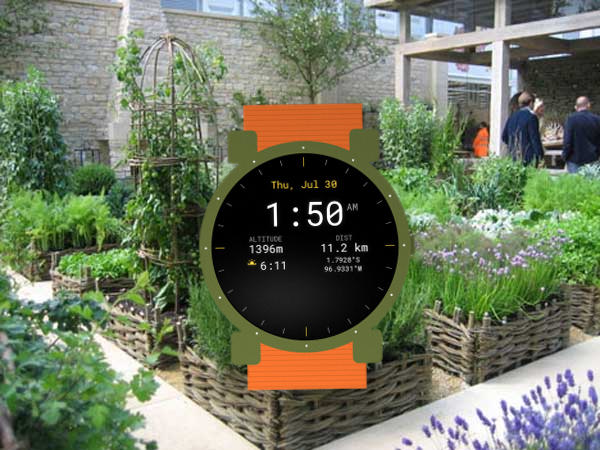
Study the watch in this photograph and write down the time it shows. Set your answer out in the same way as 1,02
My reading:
1,50
